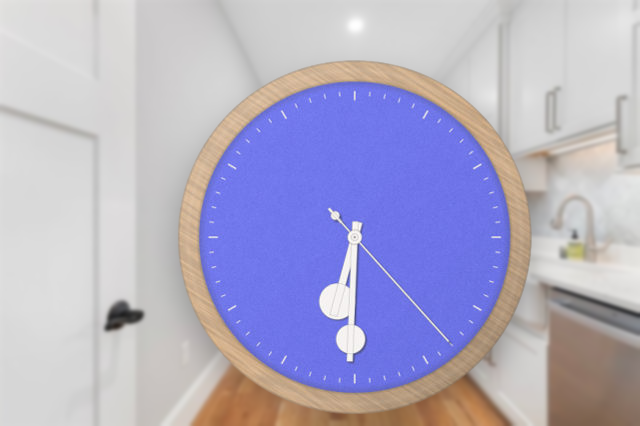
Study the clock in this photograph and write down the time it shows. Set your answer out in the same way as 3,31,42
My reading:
6,30,23
